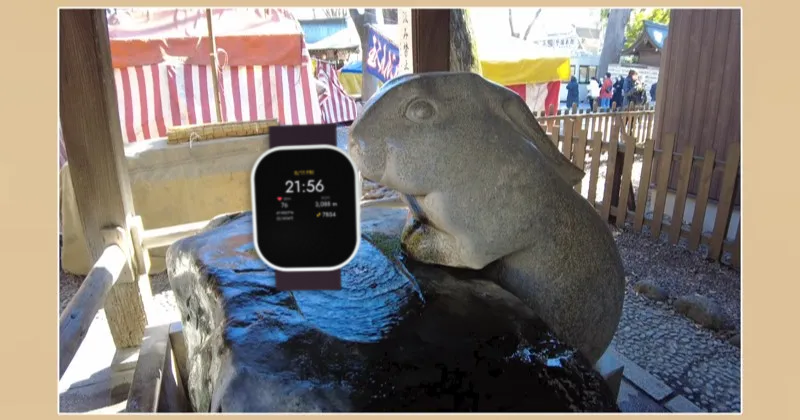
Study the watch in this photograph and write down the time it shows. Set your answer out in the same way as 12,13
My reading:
21,56
